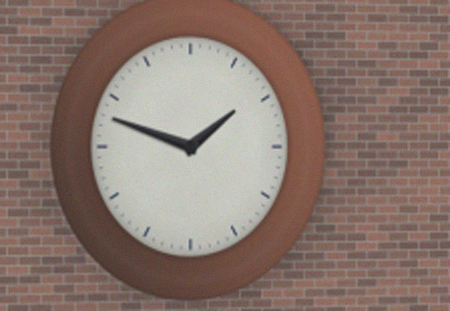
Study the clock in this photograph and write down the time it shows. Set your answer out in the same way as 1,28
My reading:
1,48
